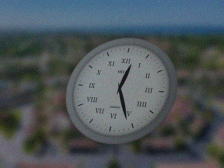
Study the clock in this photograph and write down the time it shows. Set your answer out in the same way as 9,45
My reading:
12,26
